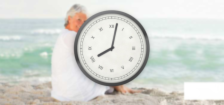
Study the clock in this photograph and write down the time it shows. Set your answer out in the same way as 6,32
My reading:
8,02
